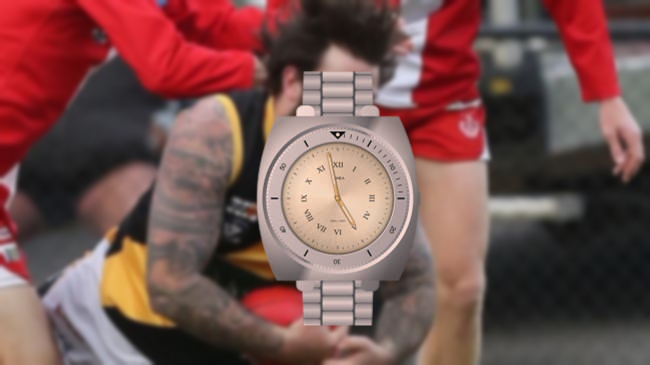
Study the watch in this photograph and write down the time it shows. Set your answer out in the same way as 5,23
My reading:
4,58
